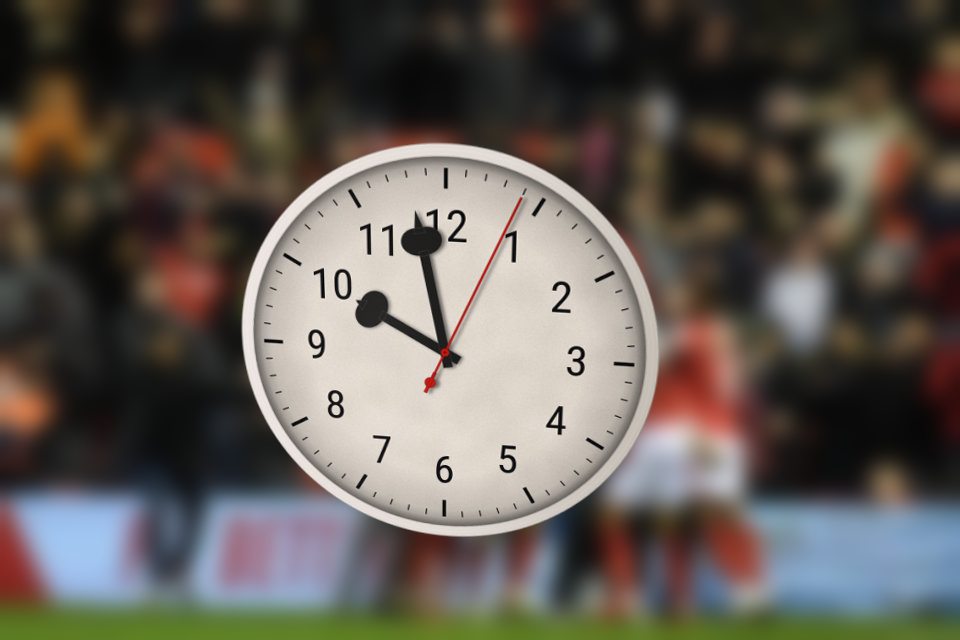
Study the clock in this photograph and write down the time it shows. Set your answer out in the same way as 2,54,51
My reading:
9,58,04
